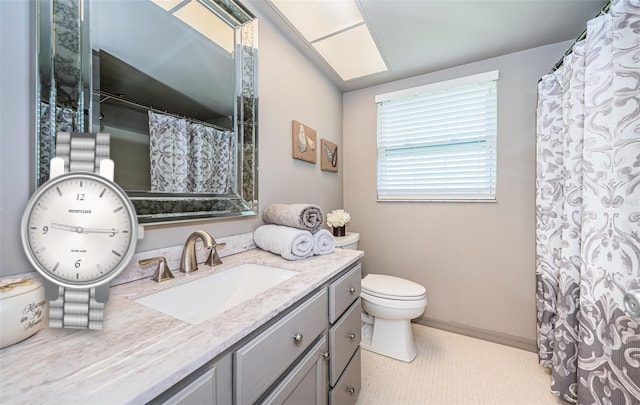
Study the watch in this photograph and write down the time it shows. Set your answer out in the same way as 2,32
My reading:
9,15
